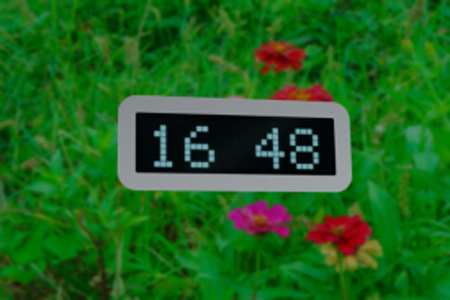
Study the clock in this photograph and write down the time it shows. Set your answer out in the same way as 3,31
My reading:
16,48
